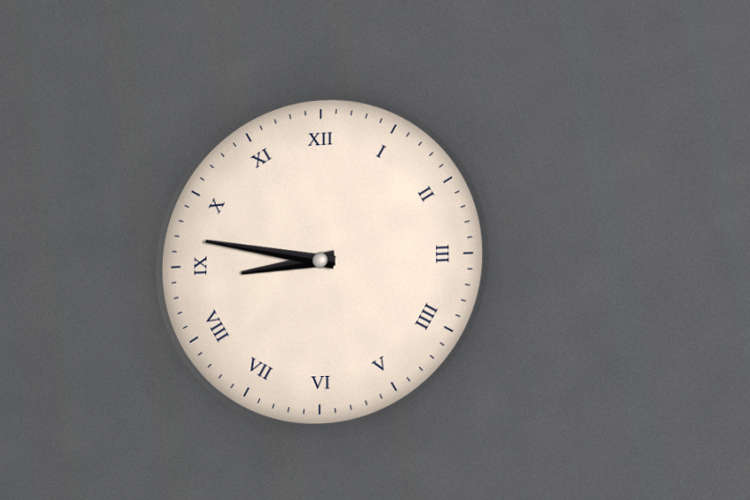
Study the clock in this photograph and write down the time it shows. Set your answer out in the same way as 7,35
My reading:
8,47
